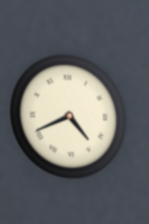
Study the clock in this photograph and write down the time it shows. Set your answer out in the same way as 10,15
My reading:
4,41
